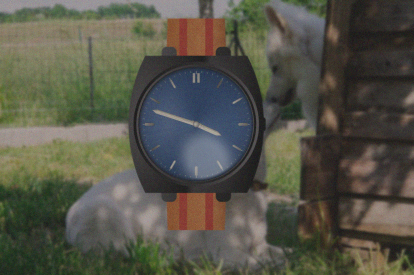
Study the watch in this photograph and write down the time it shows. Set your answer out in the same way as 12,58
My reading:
3,48
